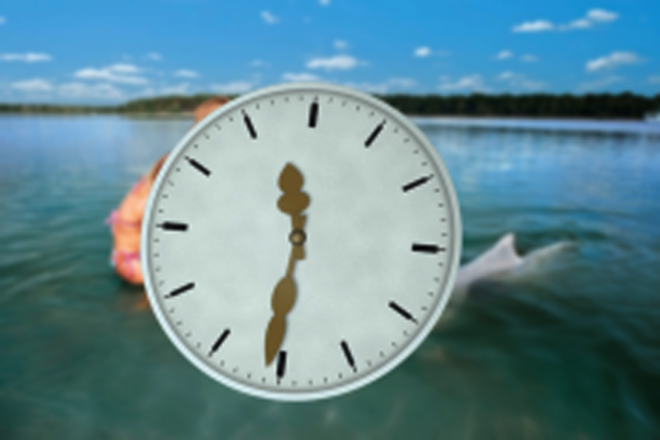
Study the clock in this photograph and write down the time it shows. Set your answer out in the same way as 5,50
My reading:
11,31
